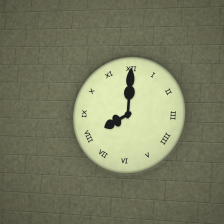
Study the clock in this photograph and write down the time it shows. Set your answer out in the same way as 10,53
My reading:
8,00
